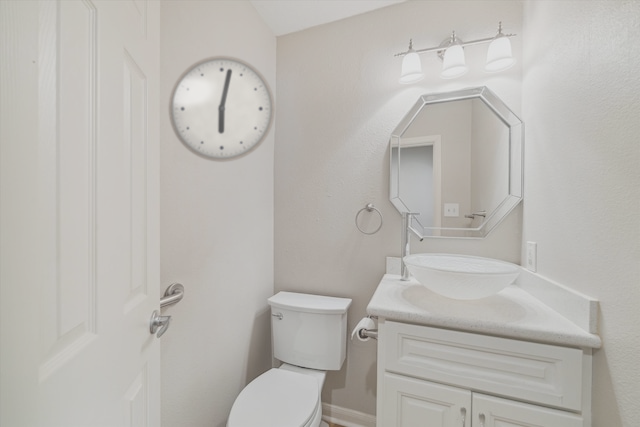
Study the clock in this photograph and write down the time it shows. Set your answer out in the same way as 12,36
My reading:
6,02
